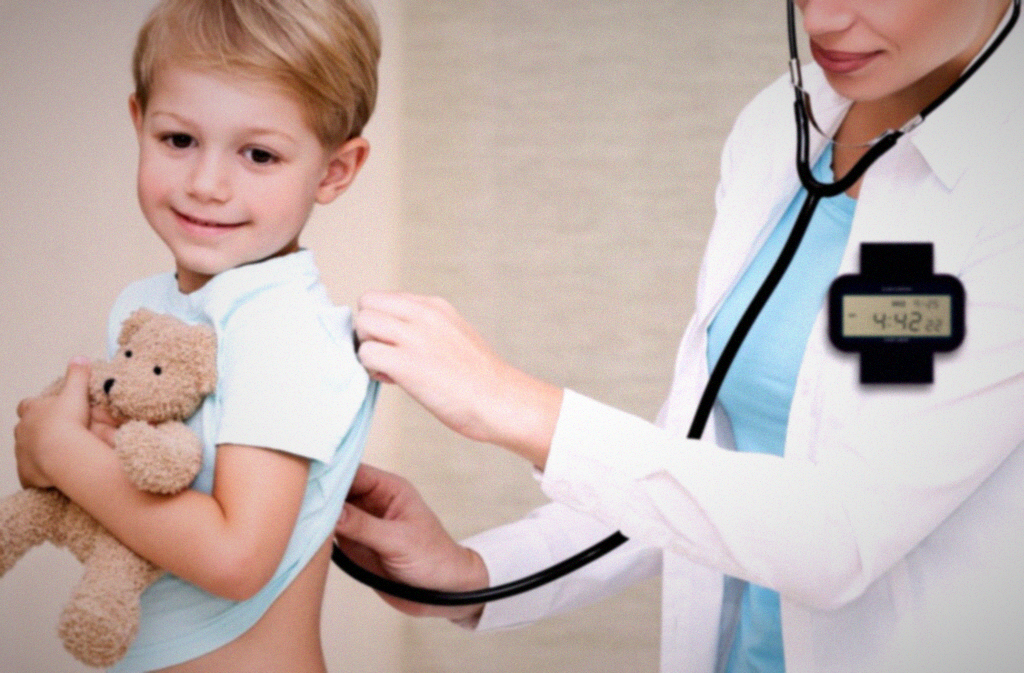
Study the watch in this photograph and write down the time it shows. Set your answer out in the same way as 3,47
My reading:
4,42
